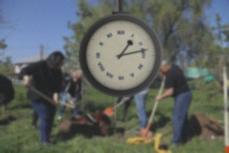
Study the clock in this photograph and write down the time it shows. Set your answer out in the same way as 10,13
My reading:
1,13
